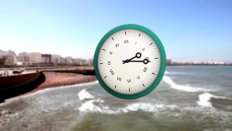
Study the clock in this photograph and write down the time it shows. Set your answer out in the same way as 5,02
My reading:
2,16
